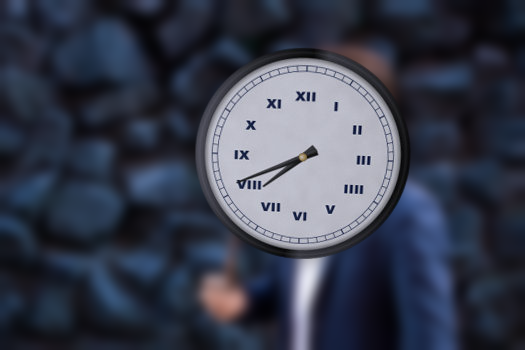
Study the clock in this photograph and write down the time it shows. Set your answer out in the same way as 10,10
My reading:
7,41
